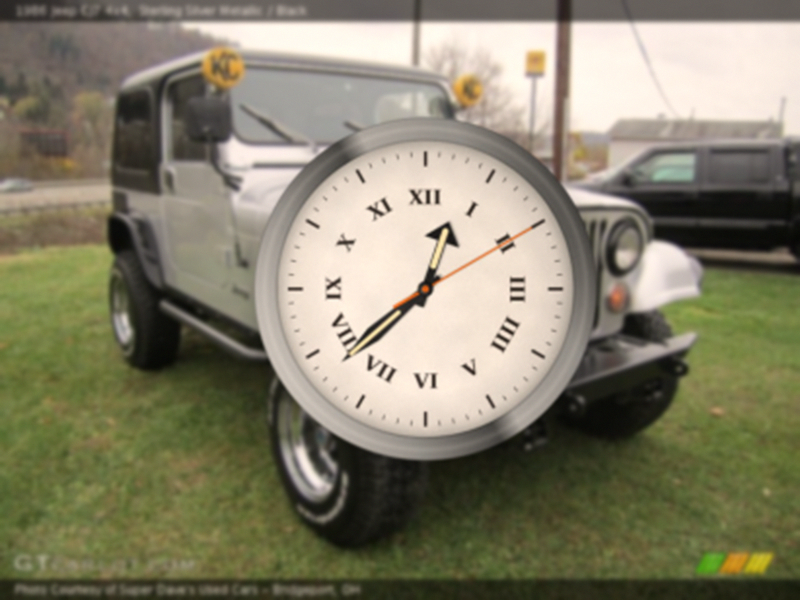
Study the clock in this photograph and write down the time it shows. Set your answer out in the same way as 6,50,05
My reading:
12,38,10
